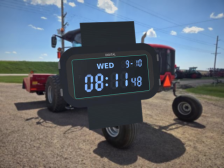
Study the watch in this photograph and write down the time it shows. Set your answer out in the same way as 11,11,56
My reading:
8,11,48
